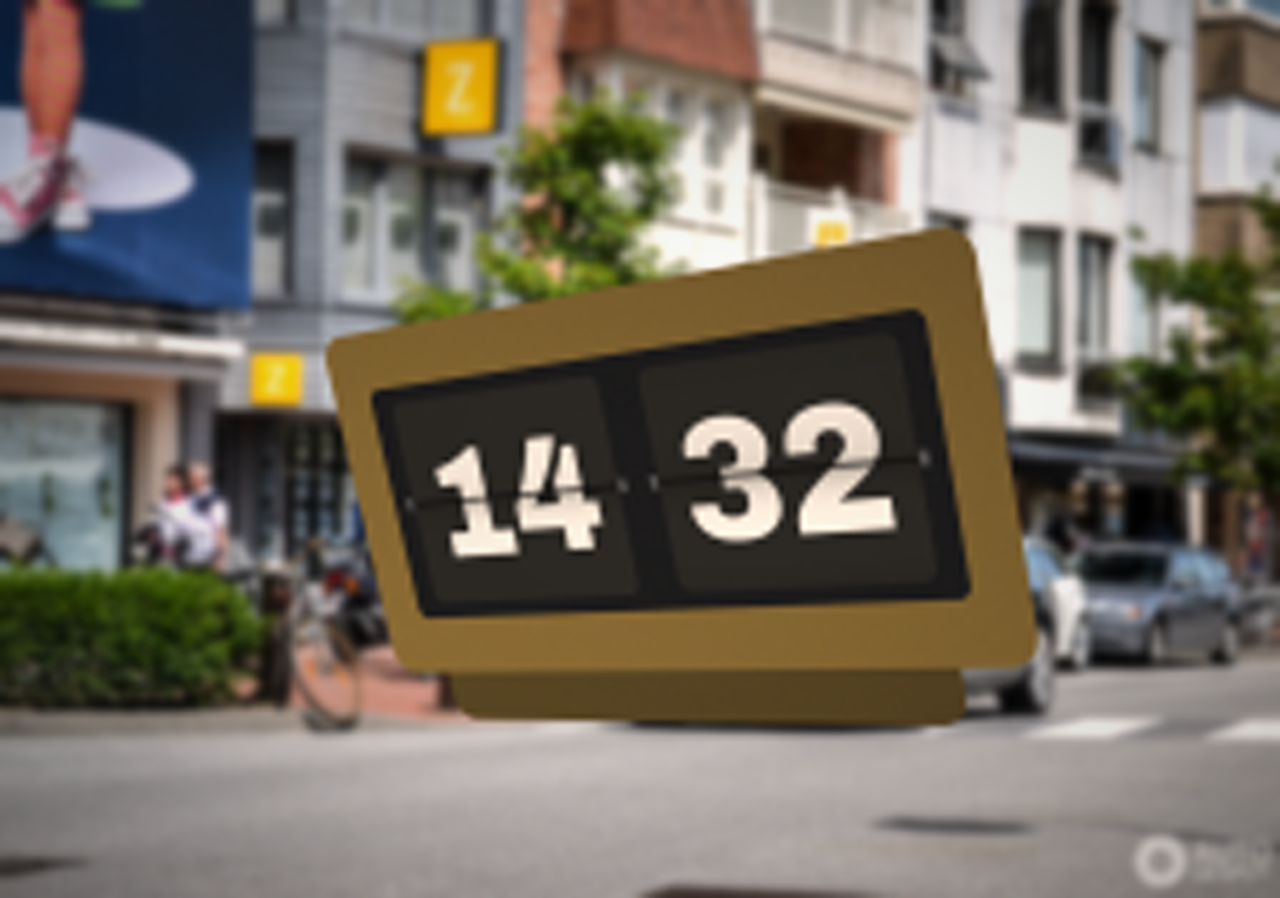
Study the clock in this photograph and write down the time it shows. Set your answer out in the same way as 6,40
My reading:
14,32
